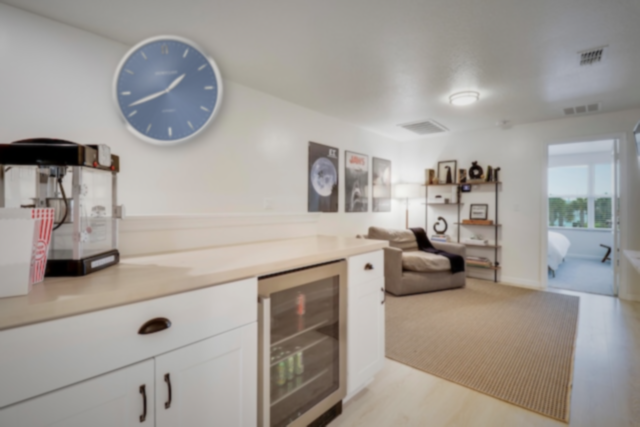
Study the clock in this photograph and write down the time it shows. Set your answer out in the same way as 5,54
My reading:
1,42
